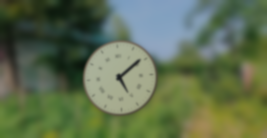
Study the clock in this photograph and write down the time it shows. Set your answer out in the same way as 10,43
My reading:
5,09
